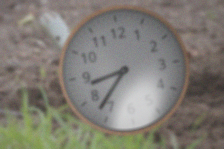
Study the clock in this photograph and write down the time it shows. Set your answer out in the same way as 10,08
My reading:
8,37
